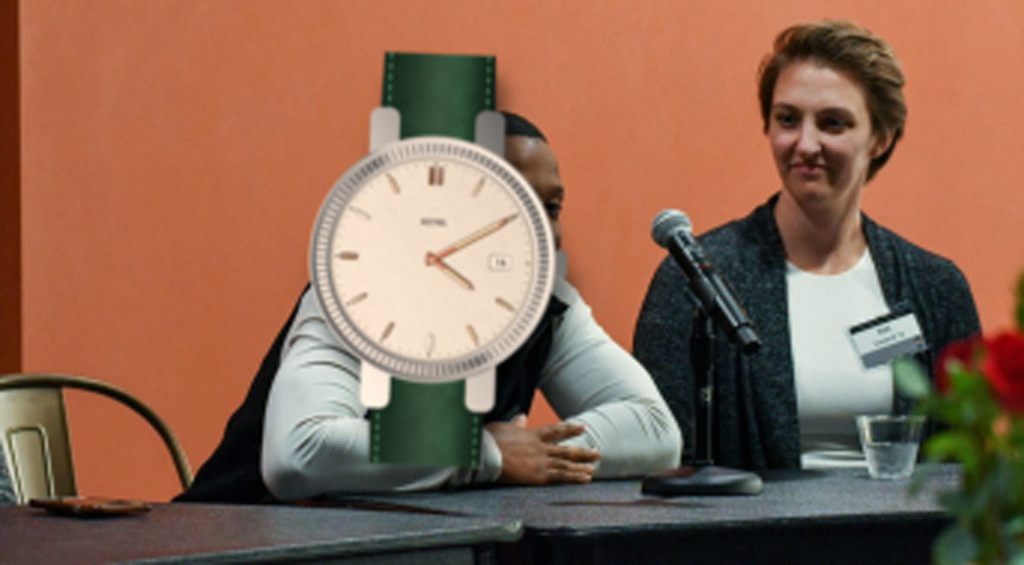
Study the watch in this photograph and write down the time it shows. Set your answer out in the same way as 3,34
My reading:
4,10
